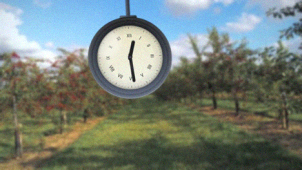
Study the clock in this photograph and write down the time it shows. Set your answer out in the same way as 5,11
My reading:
12,29
